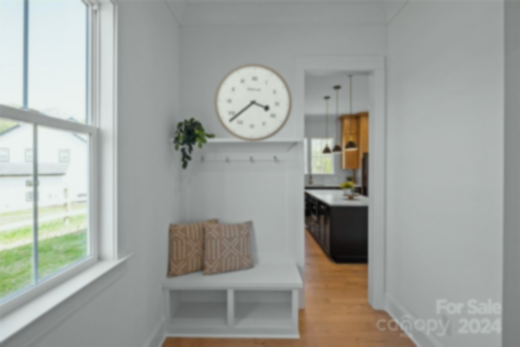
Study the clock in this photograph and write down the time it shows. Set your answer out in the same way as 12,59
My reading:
3,38
